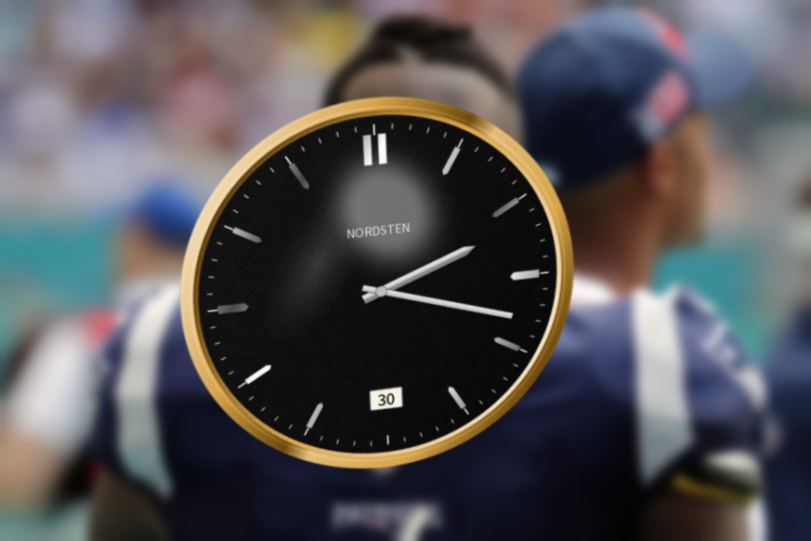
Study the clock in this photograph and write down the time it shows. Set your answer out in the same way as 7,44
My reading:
2,18
